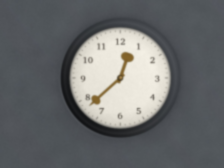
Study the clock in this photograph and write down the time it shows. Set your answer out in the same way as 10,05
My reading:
12,38
